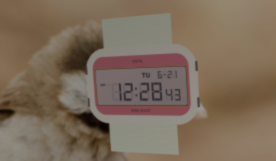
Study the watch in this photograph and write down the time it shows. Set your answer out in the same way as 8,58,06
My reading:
12,28,43
